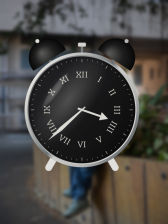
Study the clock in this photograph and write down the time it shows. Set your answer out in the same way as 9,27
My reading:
3,38
